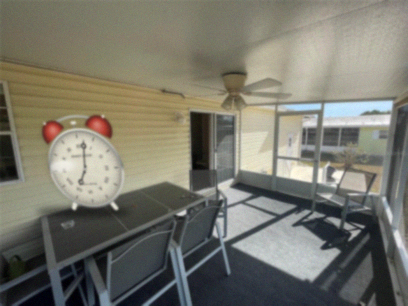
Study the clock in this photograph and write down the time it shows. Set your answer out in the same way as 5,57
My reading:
7,02
